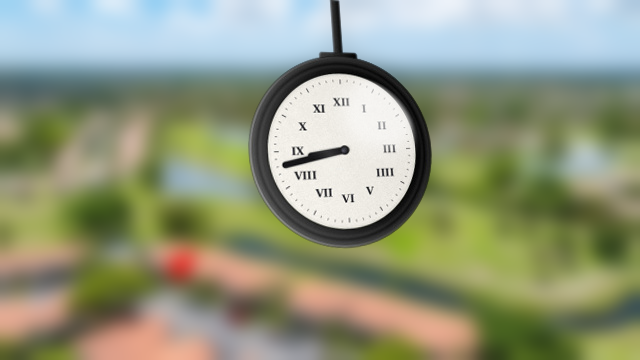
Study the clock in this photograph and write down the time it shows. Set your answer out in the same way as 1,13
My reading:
8,43
